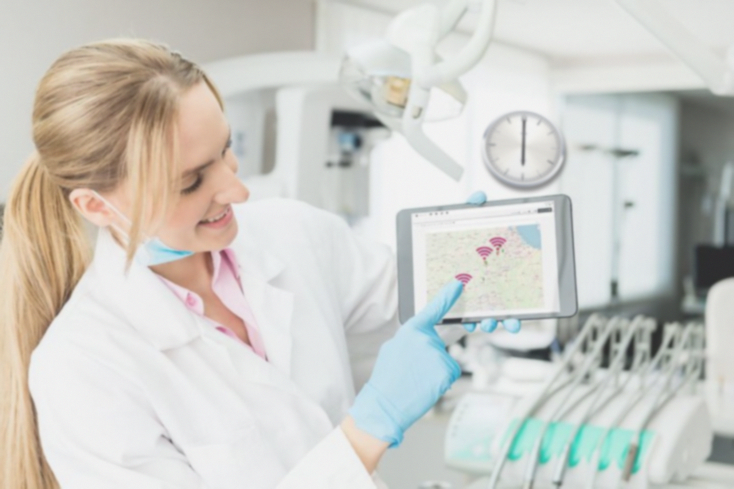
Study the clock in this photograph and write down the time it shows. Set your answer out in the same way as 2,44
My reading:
6,00
